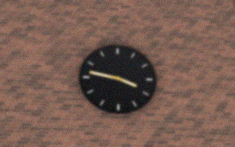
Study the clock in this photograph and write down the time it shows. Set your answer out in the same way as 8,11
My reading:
3,47
